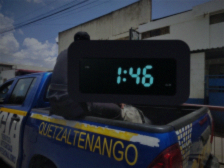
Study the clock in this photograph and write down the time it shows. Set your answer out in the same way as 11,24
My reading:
1,46
